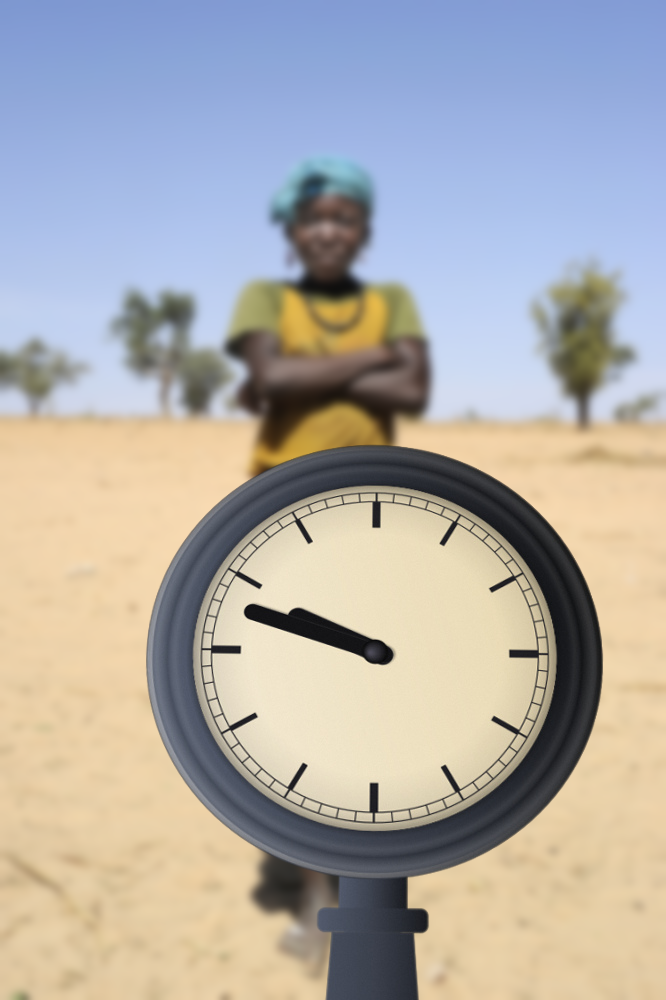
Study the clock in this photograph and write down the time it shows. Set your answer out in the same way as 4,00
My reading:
9,48
